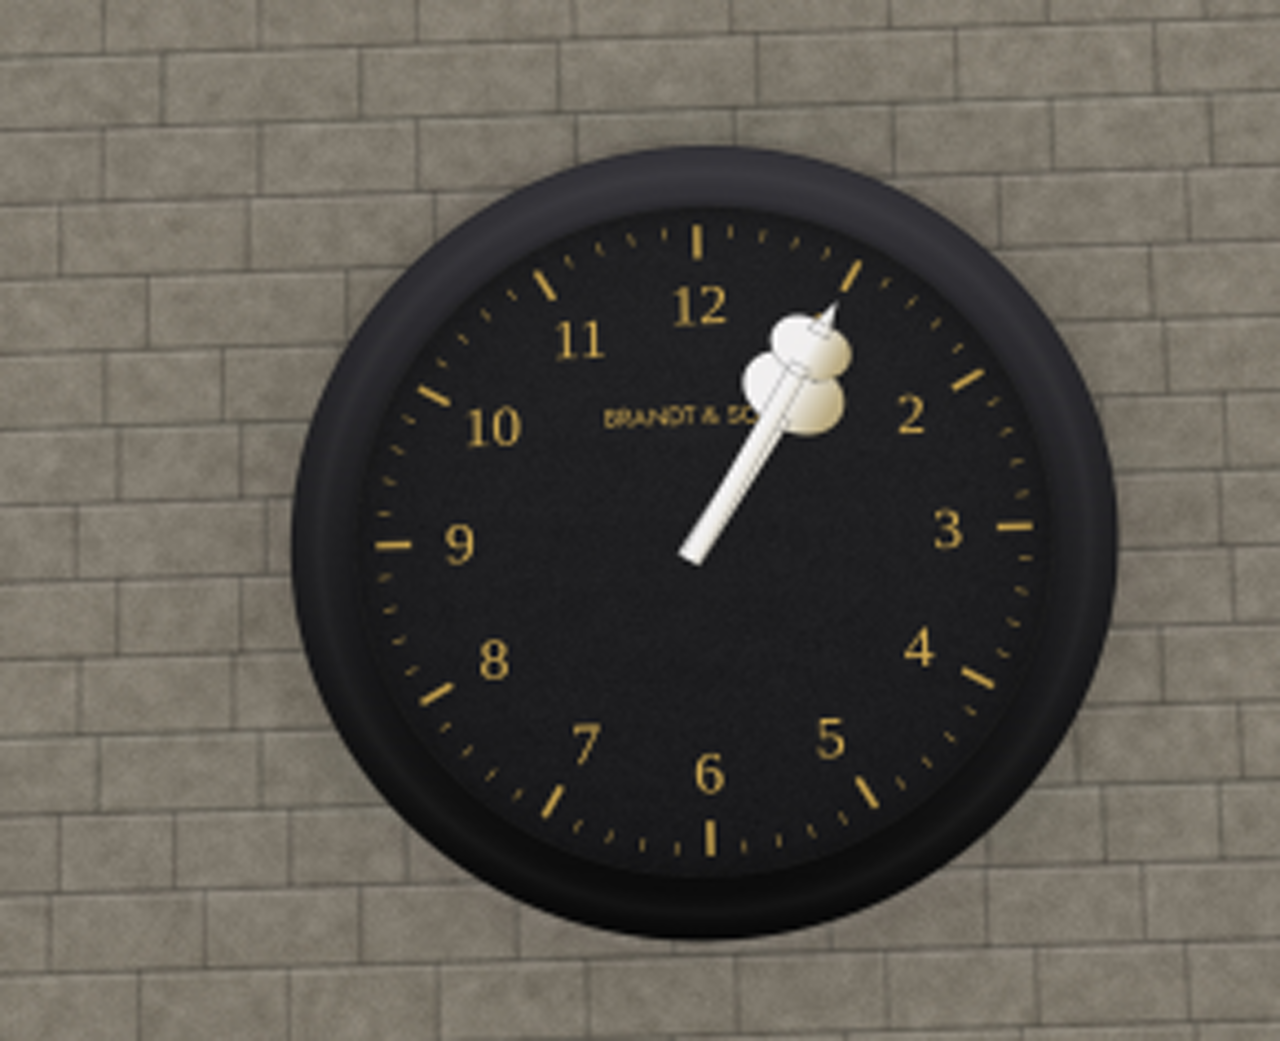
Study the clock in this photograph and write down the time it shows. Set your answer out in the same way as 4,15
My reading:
1,05
